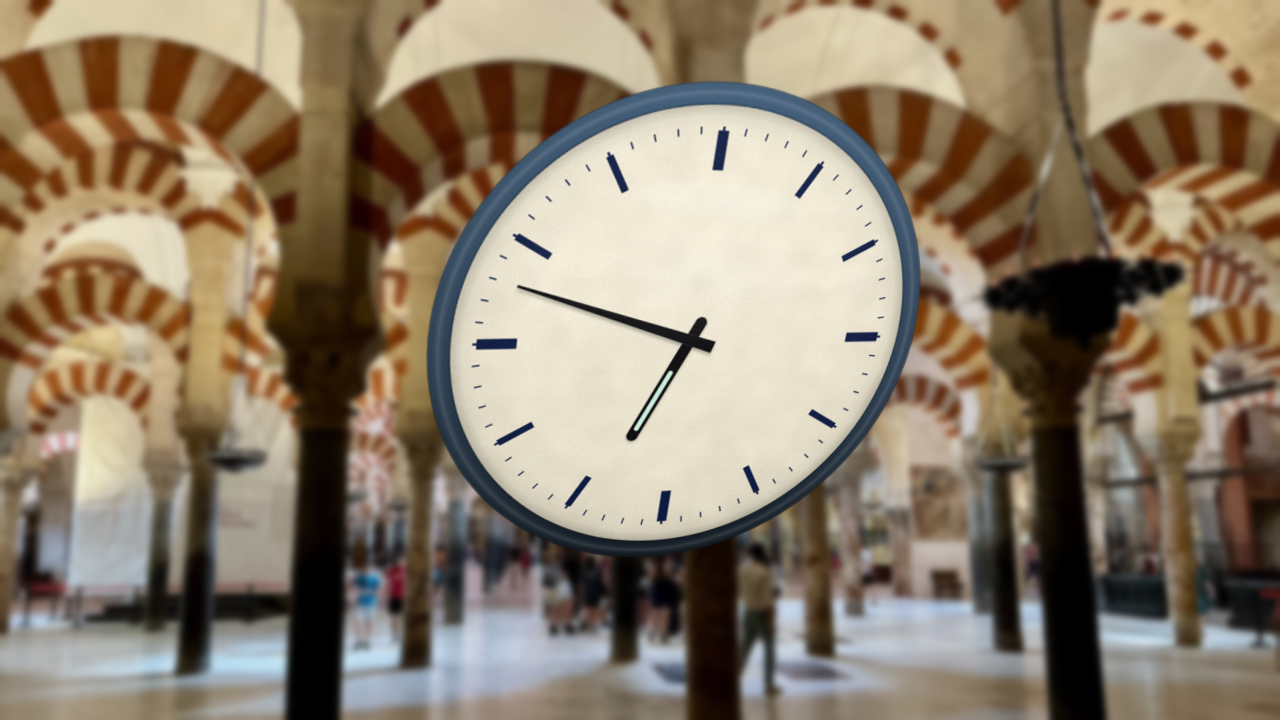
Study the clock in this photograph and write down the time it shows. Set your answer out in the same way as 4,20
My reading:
6,48
